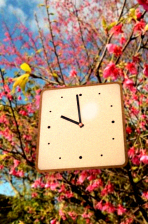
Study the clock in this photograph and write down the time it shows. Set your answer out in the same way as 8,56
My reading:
9,59
